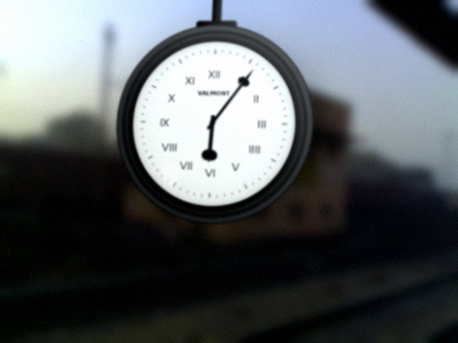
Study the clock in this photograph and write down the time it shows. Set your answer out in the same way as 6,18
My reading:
6,06
